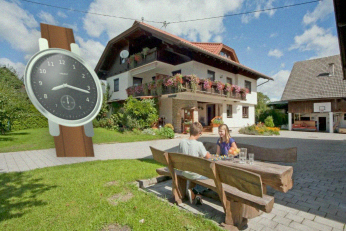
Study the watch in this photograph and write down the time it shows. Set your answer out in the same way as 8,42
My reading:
8,17
